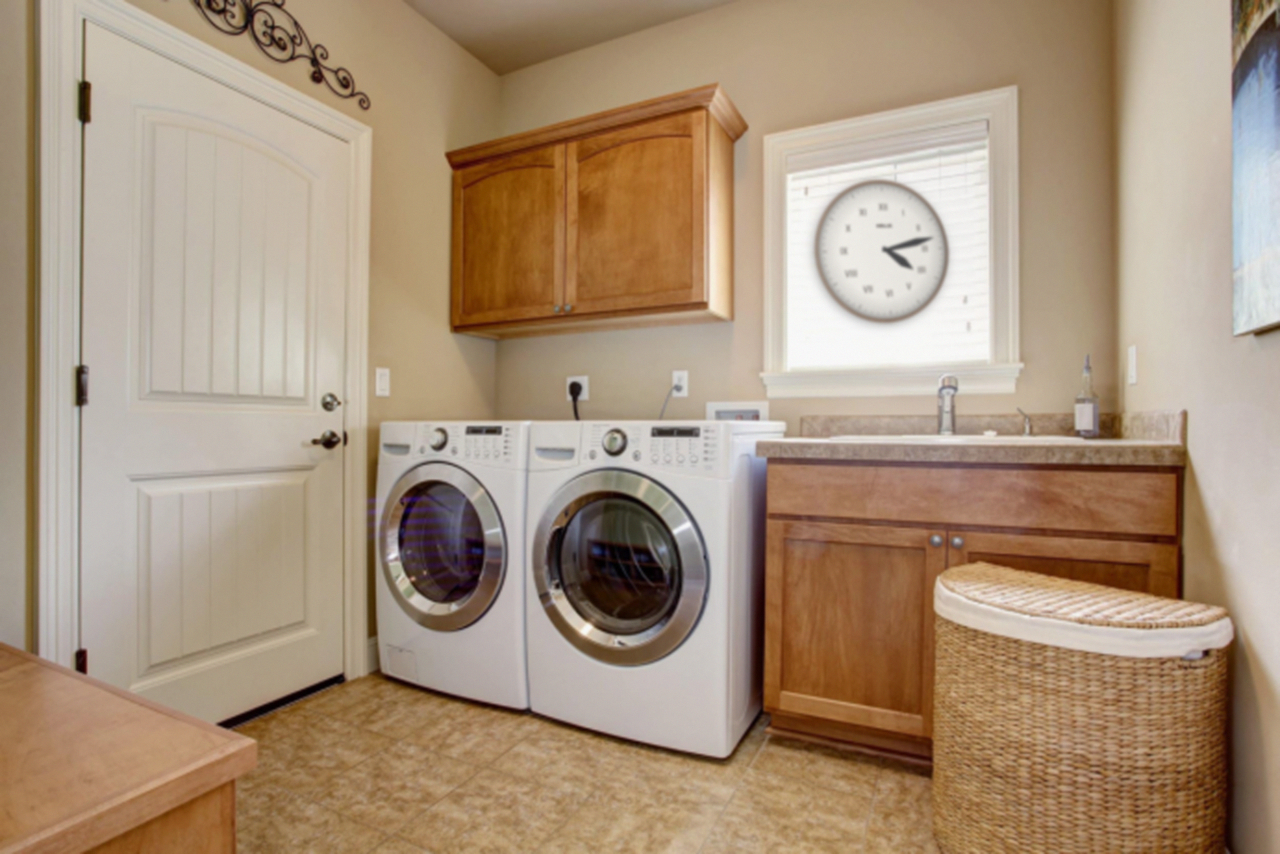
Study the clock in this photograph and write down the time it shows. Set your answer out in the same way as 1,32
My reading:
4,13
